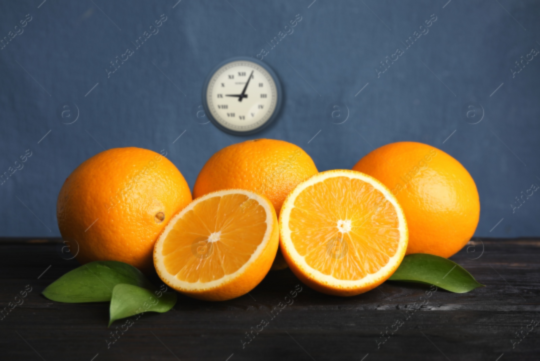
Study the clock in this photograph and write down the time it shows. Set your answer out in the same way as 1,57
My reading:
9,04
